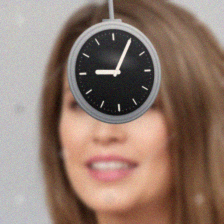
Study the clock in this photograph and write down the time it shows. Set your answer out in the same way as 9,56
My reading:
9,05
